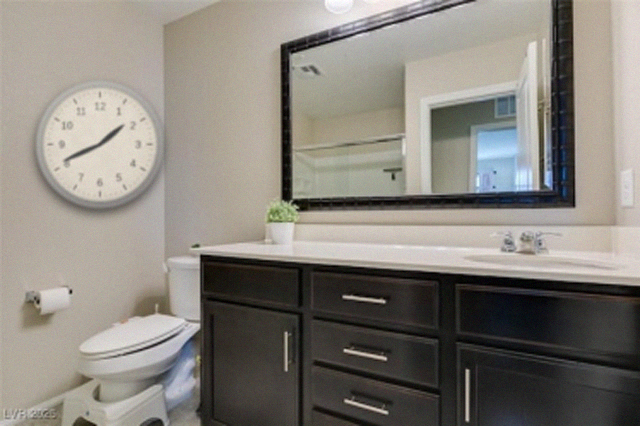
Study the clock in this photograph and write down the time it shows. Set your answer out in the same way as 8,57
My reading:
1,41
